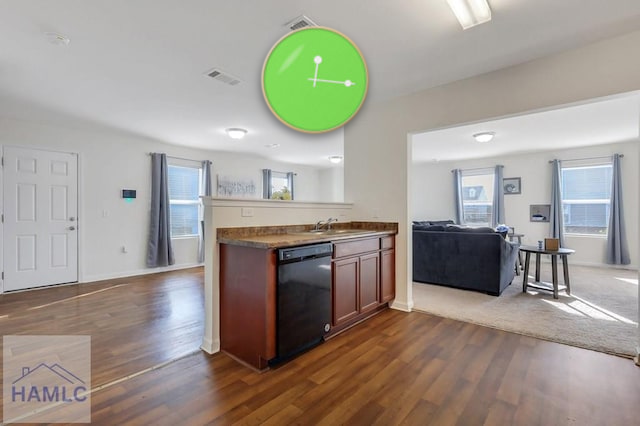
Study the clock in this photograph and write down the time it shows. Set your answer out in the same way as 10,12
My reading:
12,16
